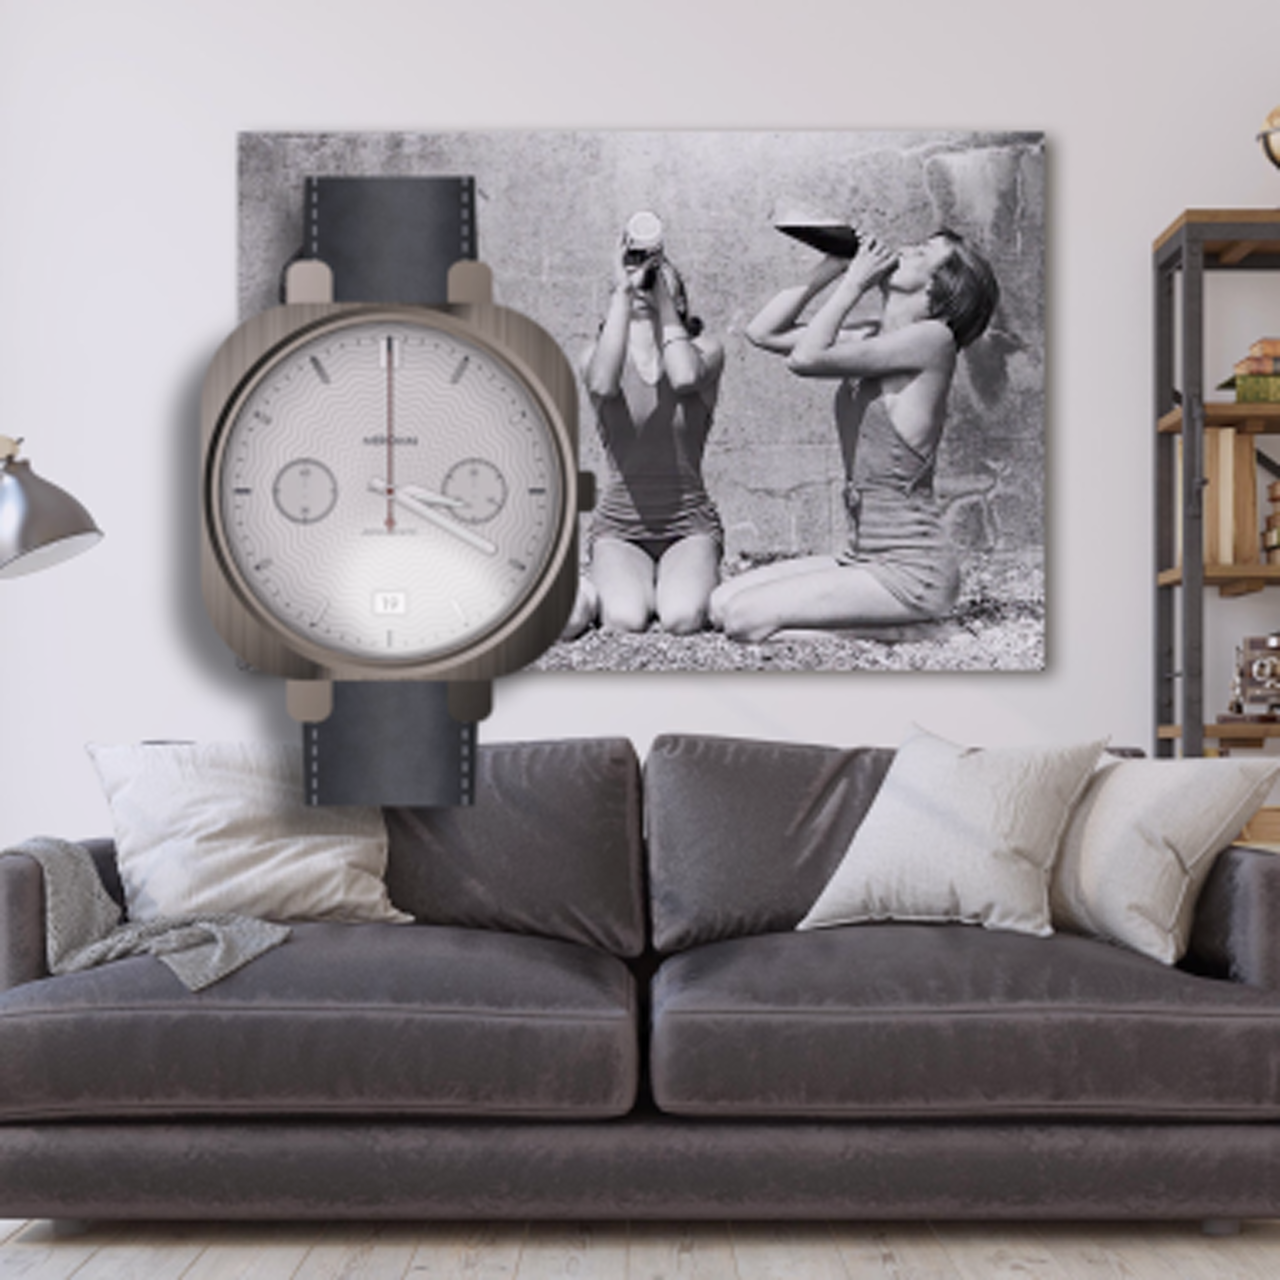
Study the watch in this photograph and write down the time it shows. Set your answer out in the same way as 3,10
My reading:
3,20
